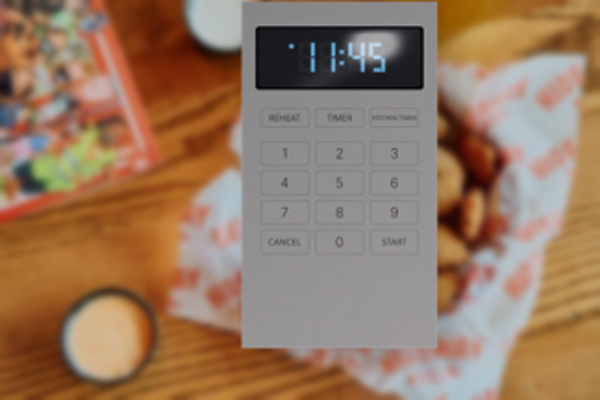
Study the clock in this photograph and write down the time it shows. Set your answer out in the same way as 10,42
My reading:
11,45
